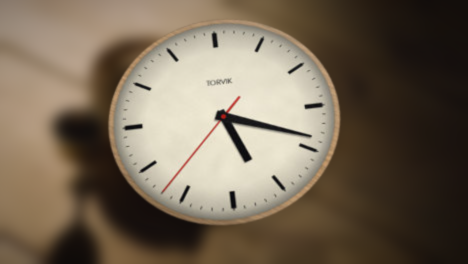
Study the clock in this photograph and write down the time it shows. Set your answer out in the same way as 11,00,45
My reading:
5,18,37
